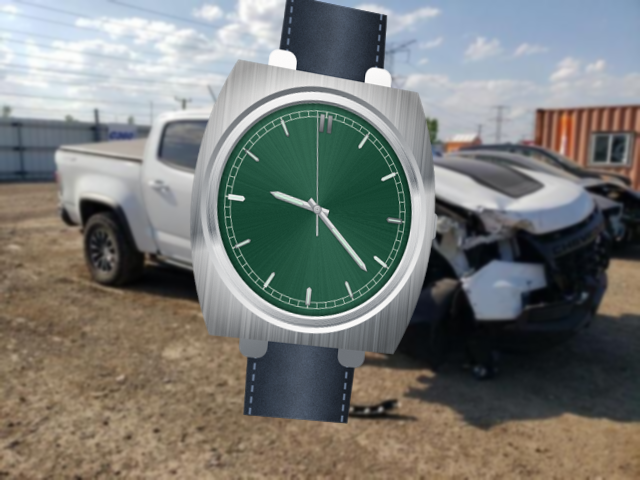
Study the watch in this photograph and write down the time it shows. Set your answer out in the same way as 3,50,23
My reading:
9,21,59
